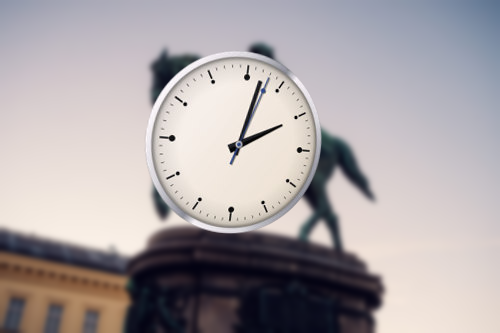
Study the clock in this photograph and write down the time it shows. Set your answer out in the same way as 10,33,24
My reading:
2,02,03
